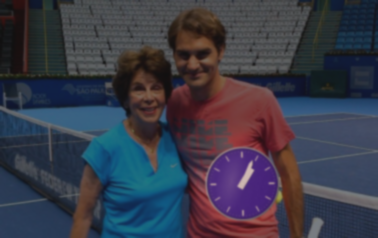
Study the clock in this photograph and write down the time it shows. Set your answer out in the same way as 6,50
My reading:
1,04
